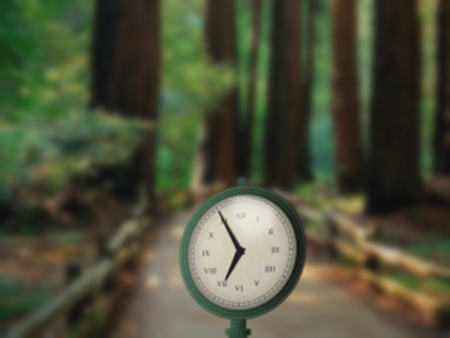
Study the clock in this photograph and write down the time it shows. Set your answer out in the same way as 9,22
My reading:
6,55
